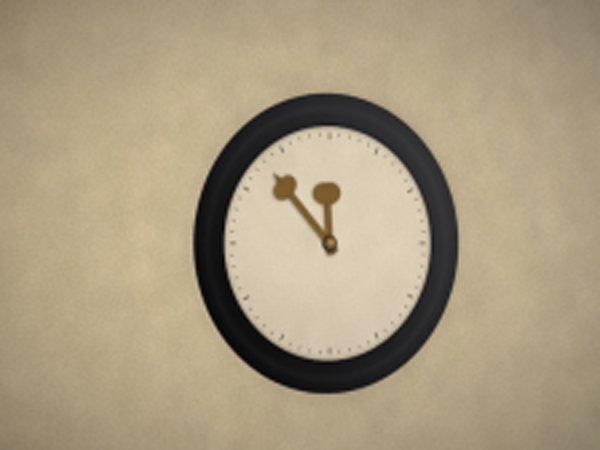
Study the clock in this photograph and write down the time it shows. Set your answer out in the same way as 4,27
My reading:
11,53
